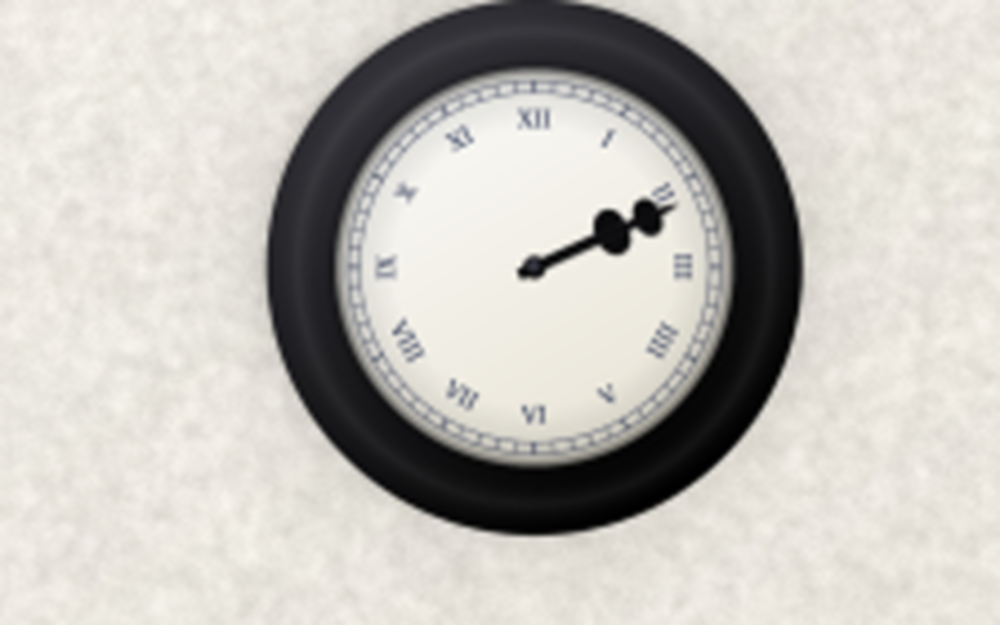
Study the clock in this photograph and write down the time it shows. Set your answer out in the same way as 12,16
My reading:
2,11
